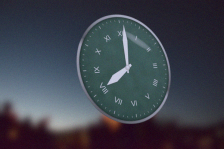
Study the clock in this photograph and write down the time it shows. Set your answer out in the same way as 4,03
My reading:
8,01
